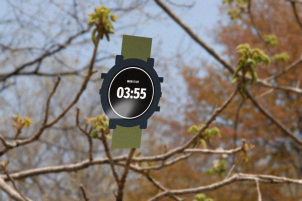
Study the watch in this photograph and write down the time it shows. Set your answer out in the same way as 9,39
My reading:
3,55
